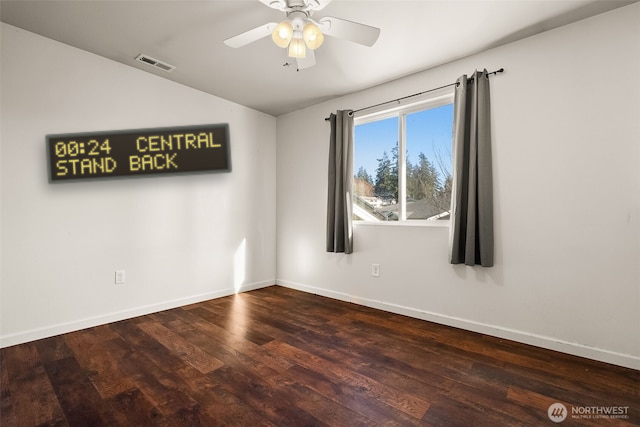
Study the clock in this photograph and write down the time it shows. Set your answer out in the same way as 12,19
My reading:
0,24
